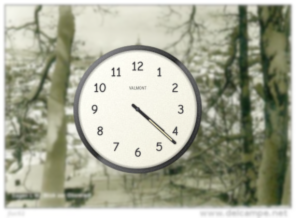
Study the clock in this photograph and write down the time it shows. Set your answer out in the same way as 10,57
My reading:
4,22
